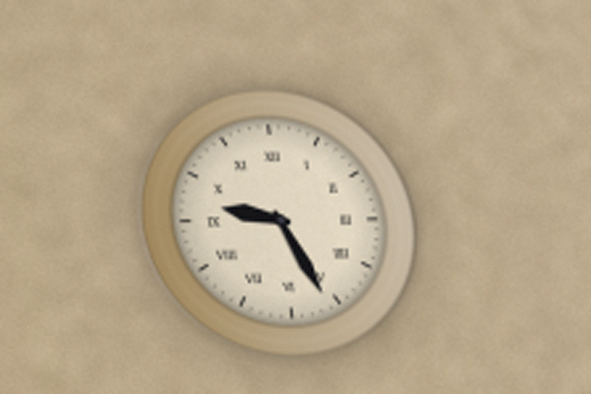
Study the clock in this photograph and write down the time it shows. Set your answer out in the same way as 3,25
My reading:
9,26
